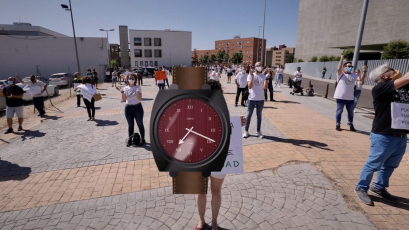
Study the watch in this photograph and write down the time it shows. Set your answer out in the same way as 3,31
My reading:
7,19
